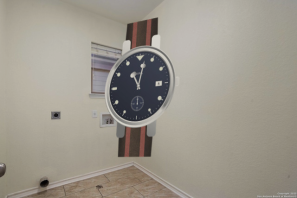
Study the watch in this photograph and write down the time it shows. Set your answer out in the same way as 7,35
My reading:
11,02
